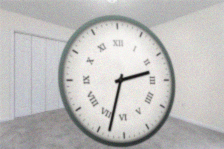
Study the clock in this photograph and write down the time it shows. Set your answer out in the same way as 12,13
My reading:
2,33
